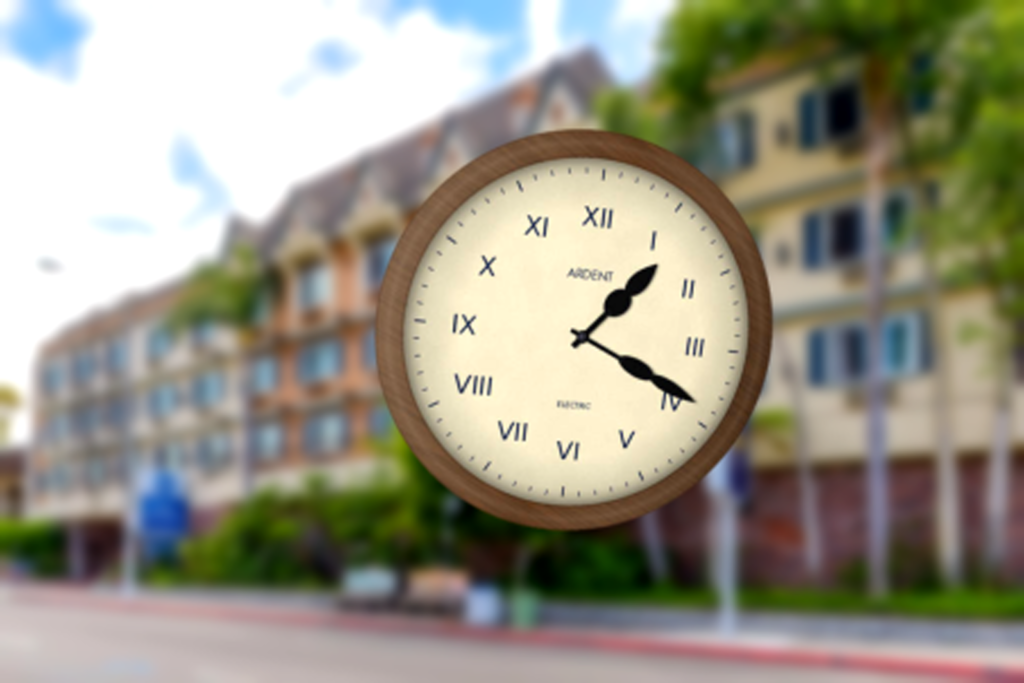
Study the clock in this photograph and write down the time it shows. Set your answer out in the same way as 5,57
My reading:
1,19
